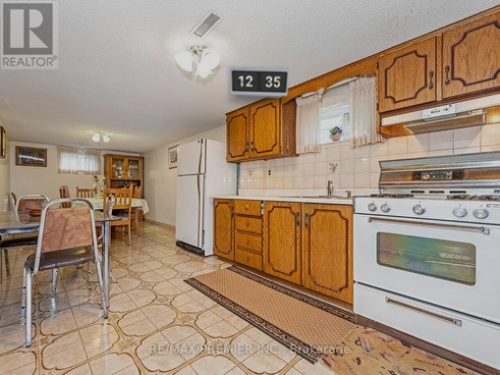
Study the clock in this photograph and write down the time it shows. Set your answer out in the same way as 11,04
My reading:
12,35
